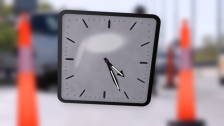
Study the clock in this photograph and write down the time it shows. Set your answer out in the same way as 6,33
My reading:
4,26
